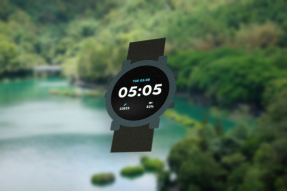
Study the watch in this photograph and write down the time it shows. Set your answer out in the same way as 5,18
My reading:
5,05
